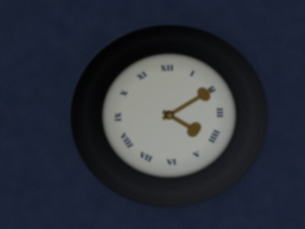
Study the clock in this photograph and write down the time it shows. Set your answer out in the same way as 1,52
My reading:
4,10
